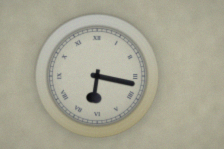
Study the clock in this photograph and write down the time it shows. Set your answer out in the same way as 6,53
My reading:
6,17
